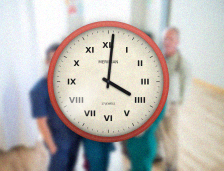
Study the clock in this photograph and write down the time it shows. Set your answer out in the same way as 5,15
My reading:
4,01
